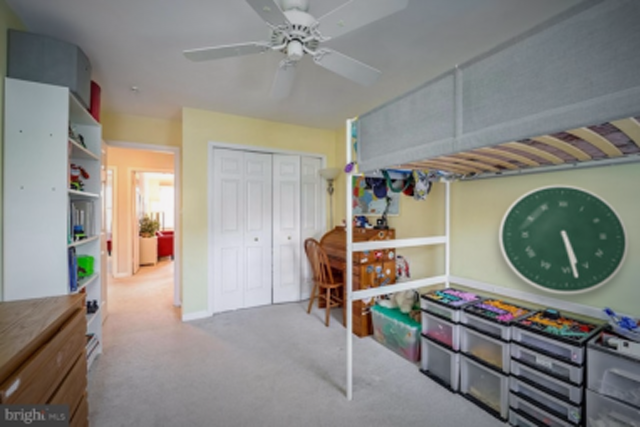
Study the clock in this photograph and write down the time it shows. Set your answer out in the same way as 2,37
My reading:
5,28
